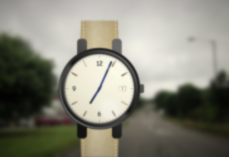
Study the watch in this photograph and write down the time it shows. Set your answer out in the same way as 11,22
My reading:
7,04
